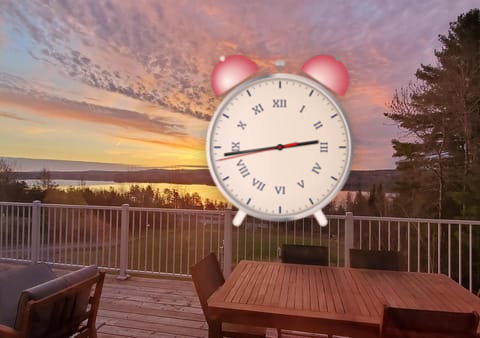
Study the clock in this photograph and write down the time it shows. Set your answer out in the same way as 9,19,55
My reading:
2,43,43
